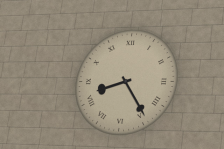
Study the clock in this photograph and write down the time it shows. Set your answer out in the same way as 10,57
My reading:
8,24
